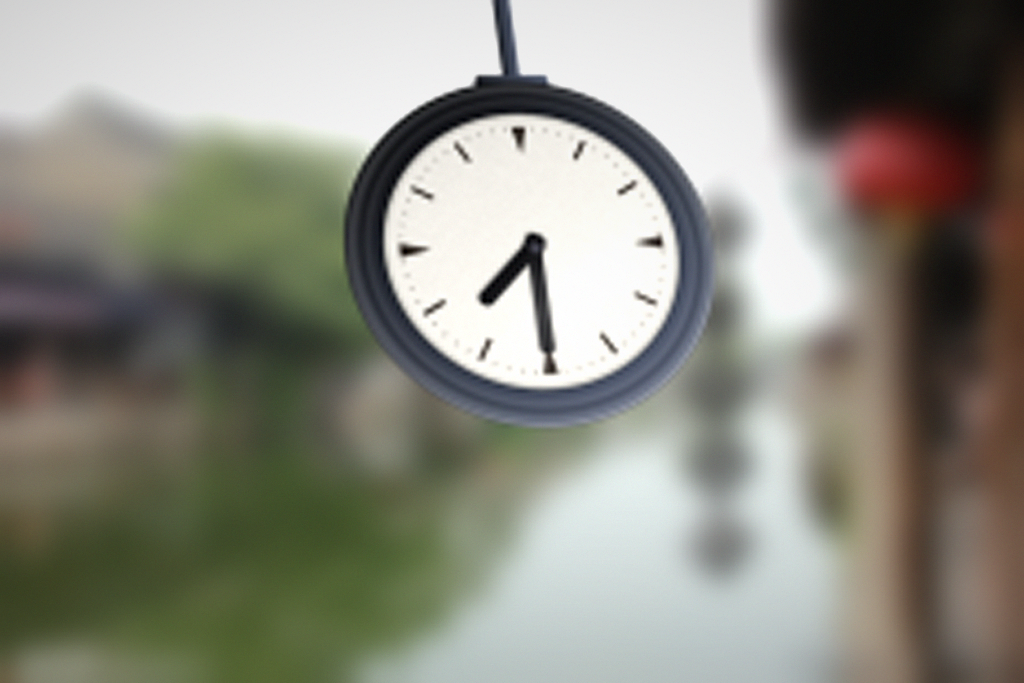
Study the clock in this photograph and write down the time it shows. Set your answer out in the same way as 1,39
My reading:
7,30
